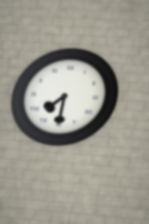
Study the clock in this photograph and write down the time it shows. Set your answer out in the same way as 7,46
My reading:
7,30
